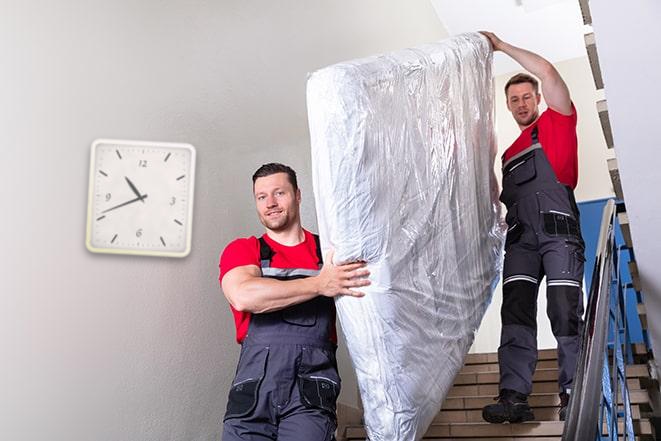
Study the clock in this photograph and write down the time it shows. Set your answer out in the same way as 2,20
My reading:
10,41
